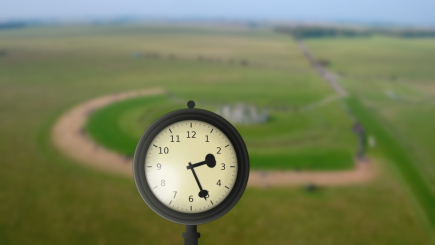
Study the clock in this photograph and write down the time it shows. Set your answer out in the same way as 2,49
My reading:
2,26
